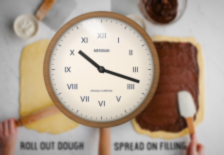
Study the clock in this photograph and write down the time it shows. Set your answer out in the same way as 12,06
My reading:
10,18
